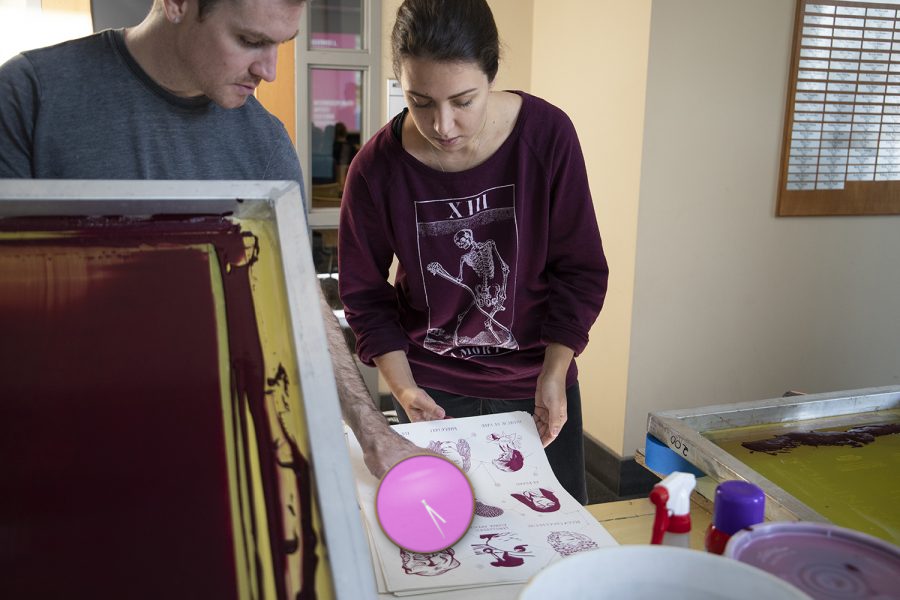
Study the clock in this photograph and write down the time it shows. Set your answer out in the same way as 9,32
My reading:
4,25
